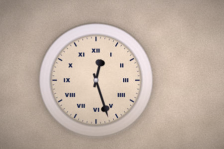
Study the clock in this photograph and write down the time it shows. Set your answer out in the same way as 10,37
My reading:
12,27
